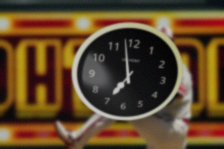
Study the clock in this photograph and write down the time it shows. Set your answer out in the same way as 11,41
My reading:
6,58
